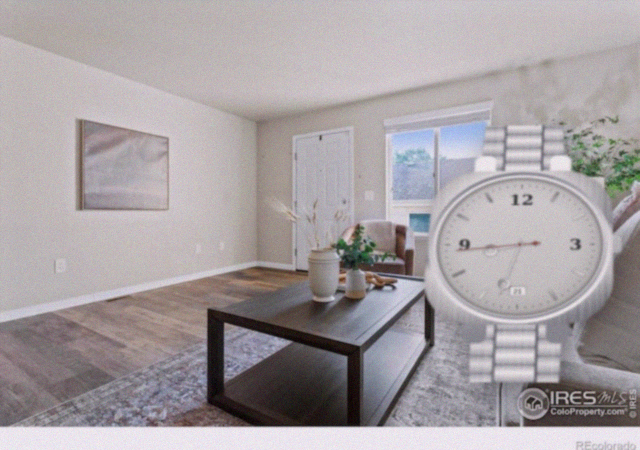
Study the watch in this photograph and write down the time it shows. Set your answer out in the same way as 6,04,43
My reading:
8,32,44
